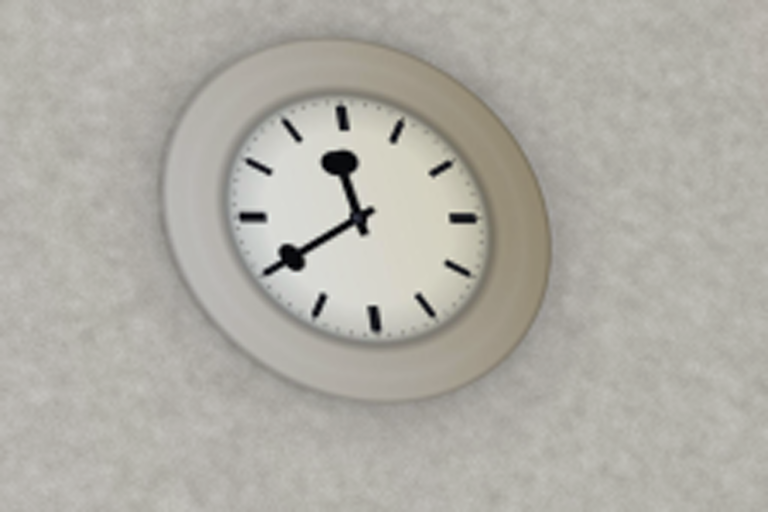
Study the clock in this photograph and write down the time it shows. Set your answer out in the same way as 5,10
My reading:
11,40
